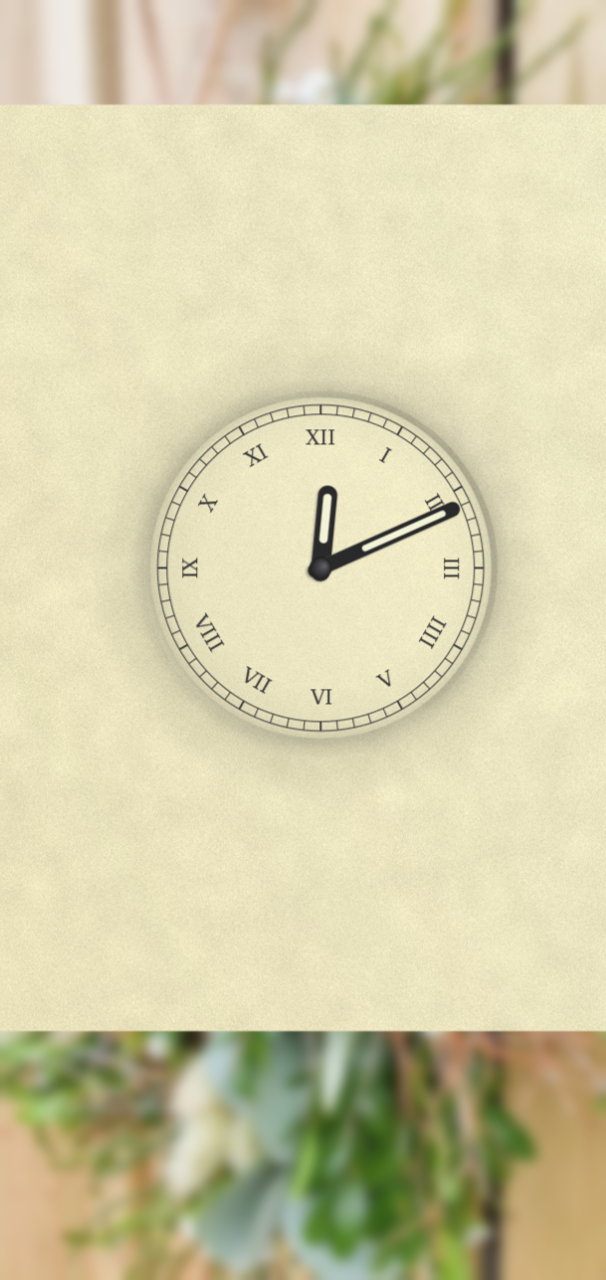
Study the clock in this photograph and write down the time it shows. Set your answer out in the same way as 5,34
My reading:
12,11
